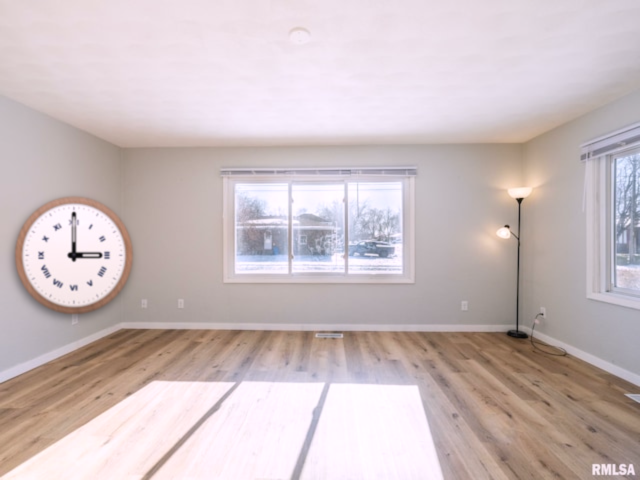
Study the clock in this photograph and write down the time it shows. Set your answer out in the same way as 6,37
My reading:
3,00
